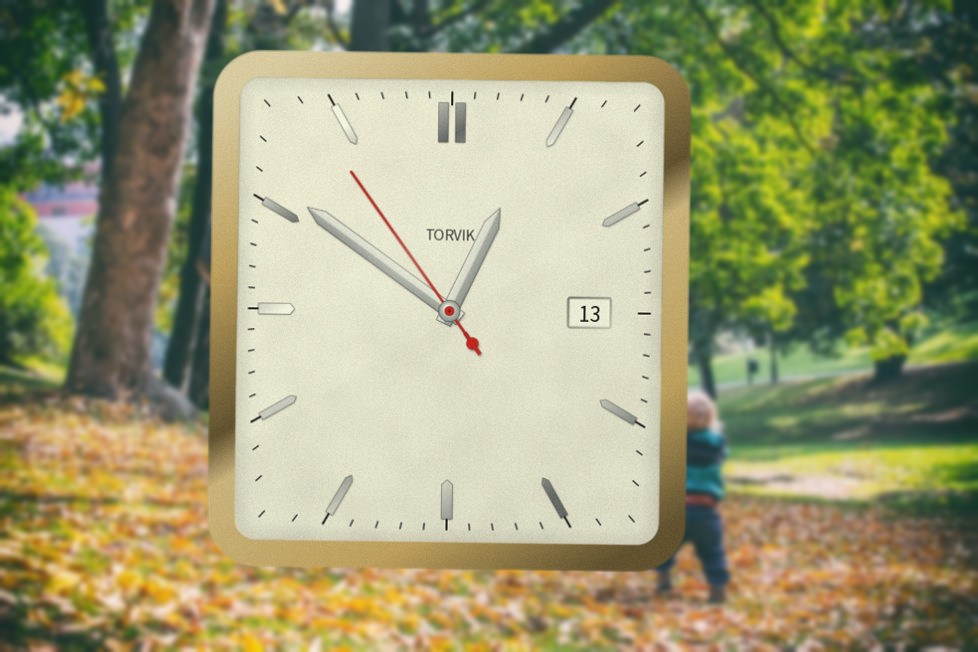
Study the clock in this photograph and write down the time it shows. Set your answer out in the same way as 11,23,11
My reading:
12,50,54
